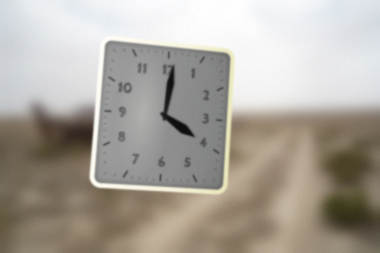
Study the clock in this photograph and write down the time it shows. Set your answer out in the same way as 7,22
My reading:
4,01
